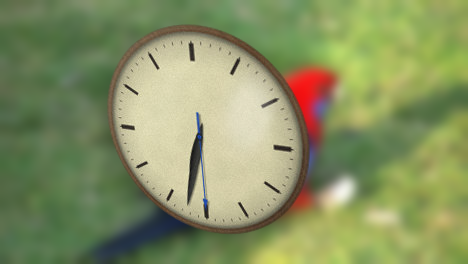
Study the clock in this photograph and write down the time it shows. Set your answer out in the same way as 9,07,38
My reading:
6,32,30
